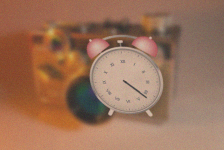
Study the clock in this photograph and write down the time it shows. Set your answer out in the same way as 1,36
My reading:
4,22
